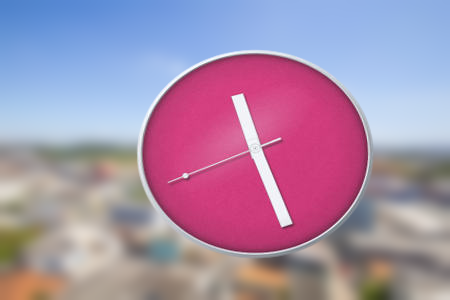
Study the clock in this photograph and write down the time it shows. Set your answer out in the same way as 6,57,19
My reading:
11,26,41
